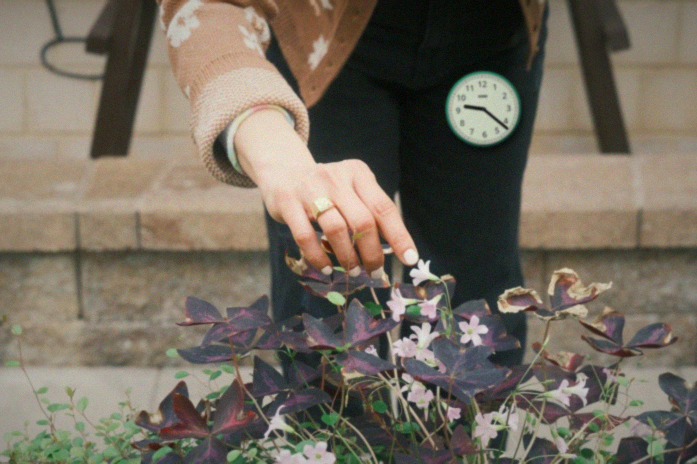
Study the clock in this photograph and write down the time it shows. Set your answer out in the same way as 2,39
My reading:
9,22
